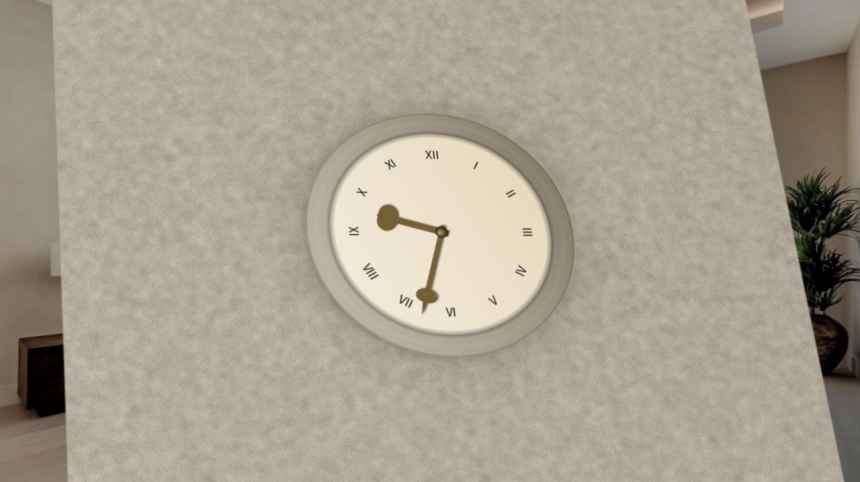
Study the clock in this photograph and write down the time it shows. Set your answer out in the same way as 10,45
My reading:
9,33
